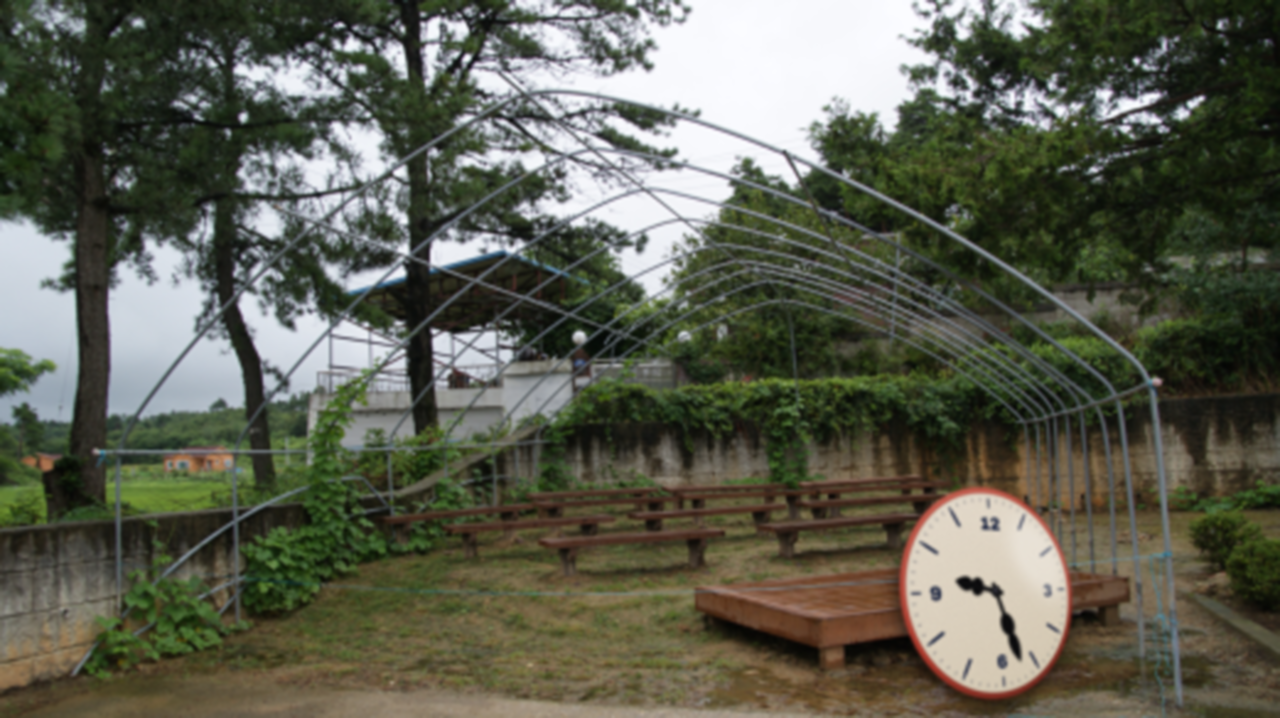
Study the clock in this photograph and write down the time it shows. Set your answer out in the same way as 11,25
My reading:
9,27
